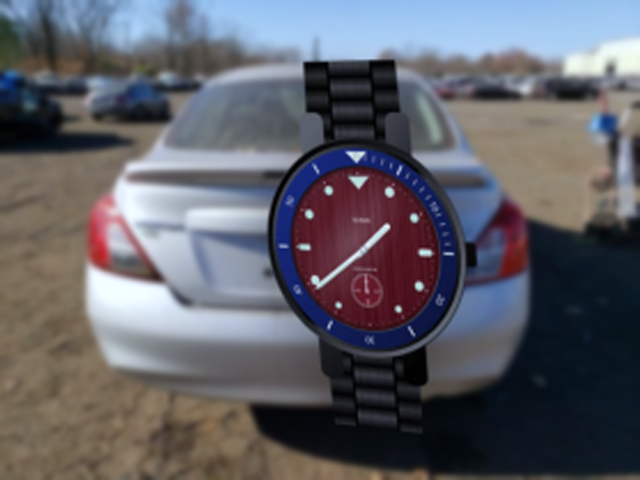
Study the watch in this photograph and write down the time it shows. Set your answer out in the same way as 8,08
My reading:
1,39
